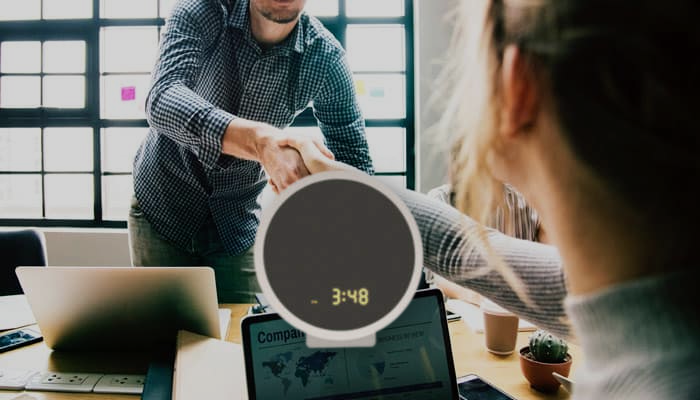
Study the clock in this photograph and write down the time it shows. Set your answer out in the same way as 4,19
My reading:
3,48
